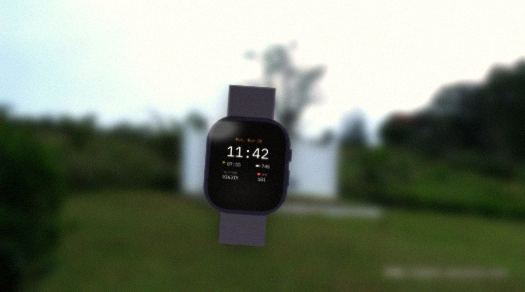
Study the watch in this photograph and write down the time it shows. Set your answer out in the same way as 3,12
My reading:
11,42
